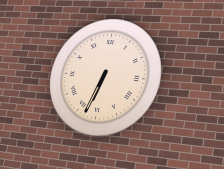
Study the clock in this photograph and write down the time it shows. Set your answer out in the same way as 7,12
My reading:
6,33
